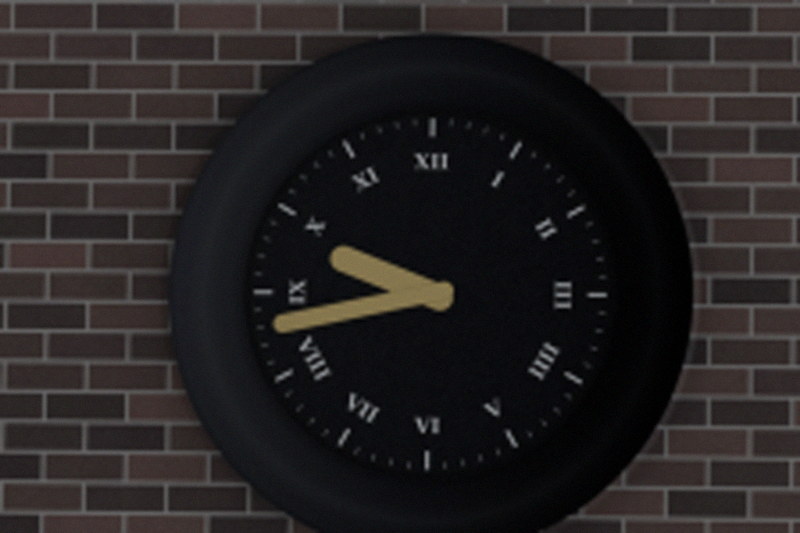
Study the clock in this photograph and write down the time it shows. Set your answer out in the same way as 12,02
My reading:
9,43
